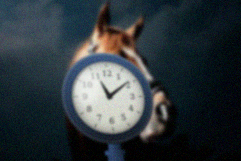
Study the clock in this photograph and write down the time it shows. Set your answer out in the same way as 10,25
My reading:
11,09
